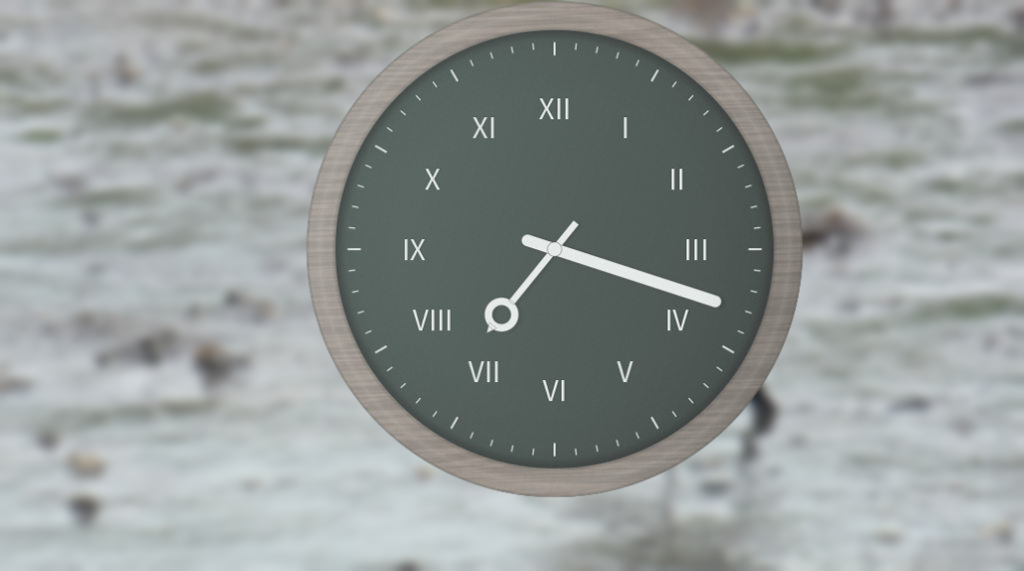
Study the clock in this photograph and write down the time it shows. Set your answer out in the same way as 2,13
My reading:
7,18
